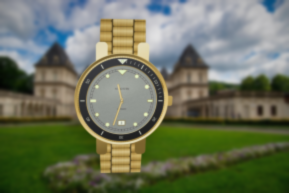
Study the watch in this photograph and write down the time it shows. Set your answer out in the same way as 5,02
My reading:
11,33
